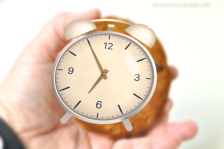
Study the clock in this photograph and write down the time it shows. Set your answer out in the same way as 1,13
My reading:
6,55
